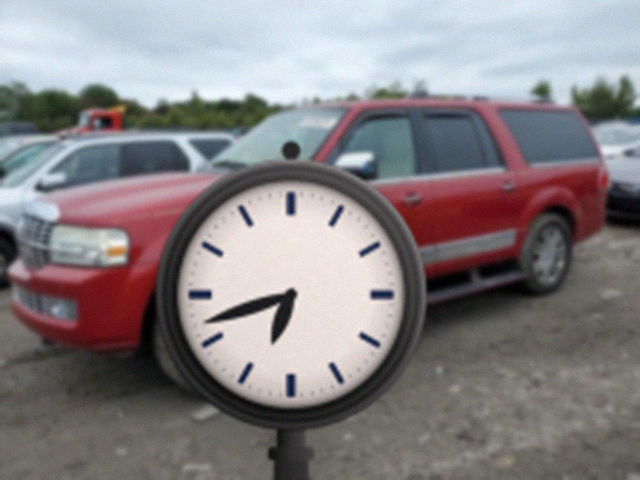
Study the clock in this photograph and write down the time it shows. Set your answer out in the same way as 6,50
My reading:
6,42
